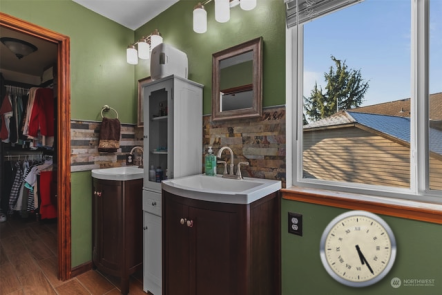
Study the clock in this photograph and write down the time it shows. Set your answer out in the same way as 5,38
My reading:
5,25
